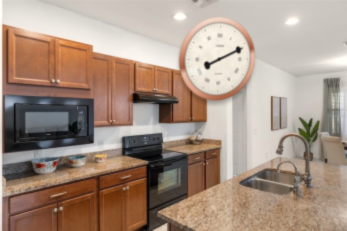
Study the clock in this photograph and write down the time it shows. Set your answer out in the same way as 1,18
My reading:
8,11
